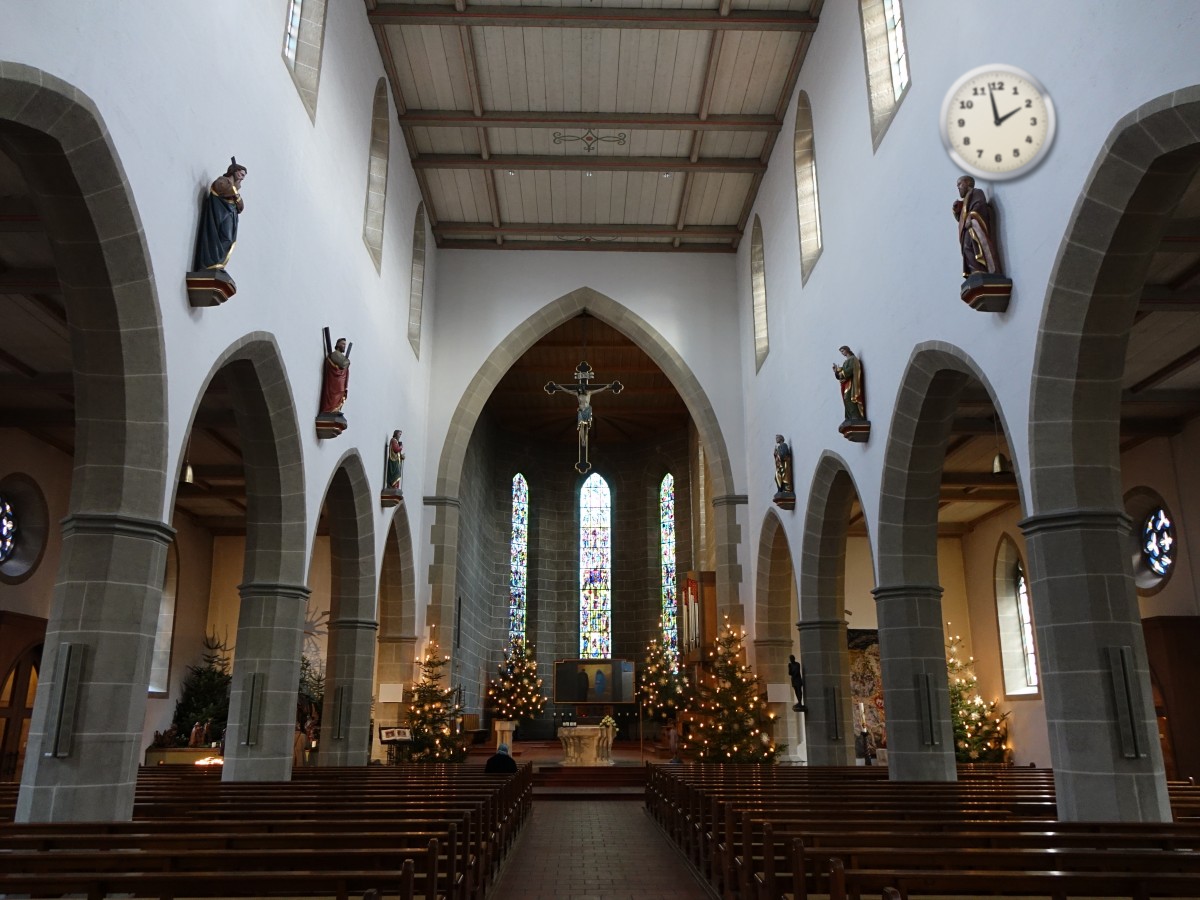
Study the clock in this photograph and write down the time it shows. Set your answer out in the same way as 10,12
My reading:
1,58
